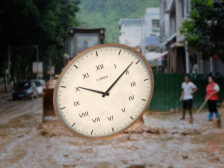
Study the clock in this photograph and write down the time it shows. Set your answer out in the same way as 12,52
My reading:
10,09
